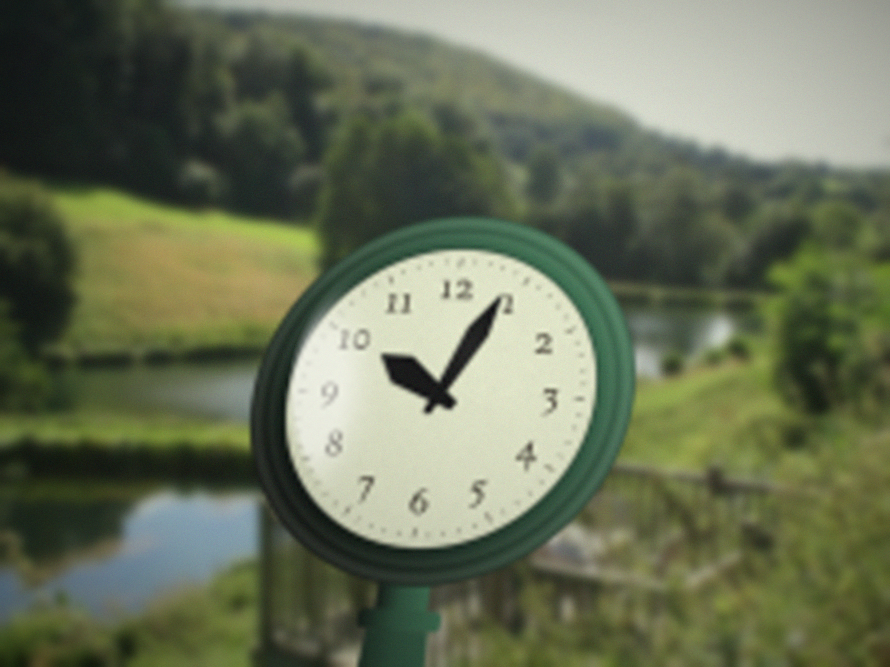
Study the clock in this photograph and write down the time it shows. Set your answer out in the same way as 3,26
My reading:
10,04
